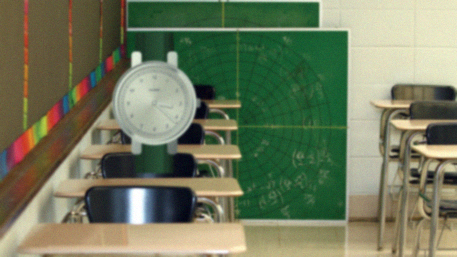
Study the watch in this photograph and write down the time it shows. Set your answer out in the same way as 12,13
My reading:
3,22
